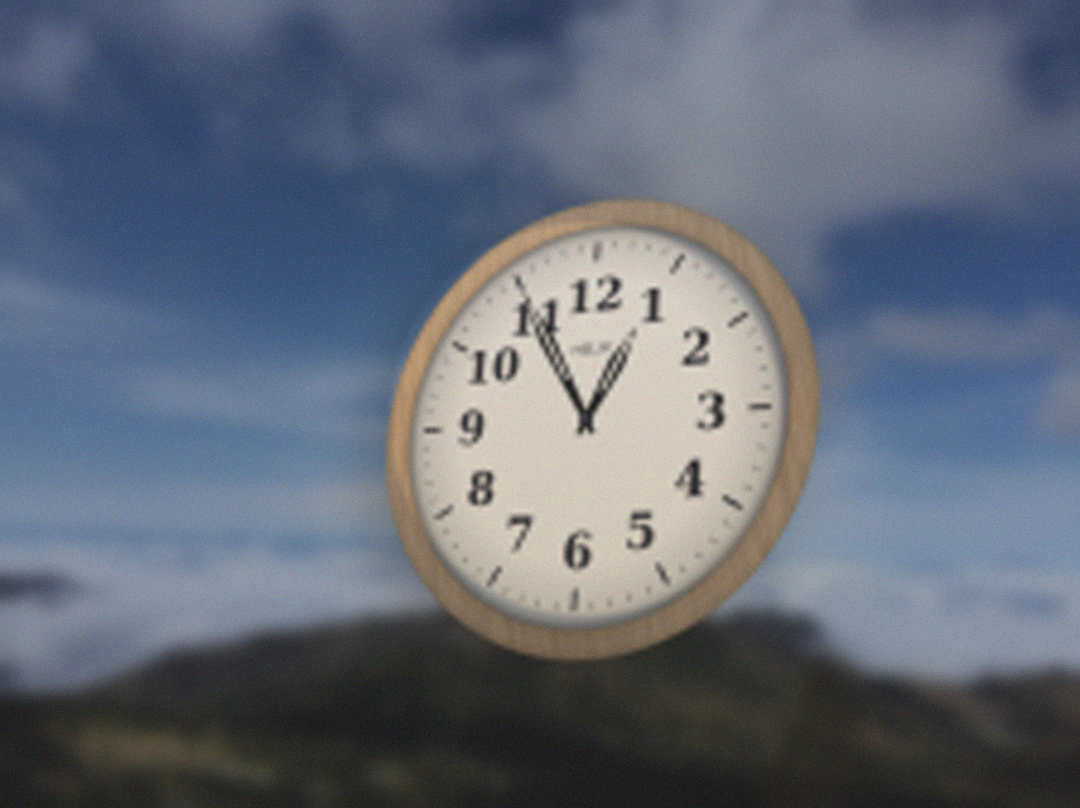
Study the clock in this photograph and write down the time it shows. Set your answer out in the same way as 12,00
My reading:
12,55
